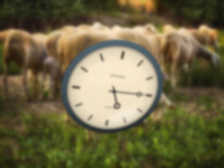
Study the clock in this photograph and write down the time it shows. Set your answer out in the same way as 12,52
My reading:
5,15
